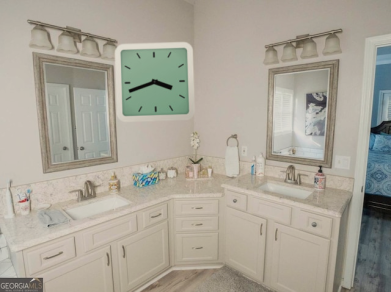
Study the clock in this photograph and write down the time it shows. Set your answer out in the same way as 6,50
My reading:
3,42
